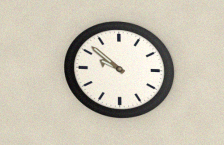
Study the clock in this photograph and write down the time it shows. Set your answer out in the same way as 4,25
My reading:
9,52
